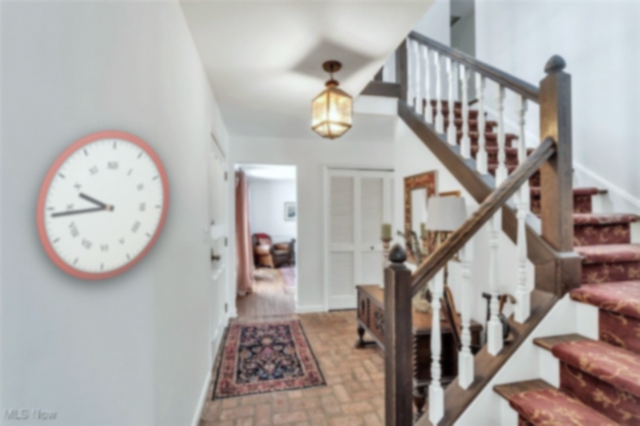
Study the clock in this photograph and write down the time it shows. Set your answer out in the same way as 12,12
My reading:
9,44
